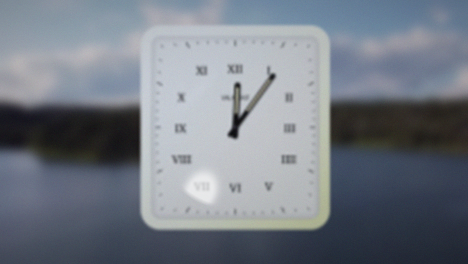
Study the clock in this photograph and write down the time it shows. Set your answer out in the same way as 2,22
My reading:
12,06
